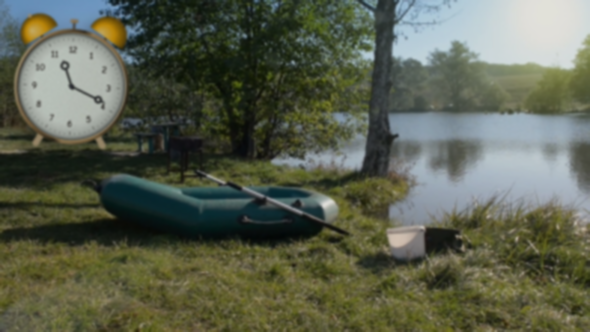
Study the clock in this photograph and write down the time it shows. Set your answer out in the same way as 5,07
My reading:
11,19
